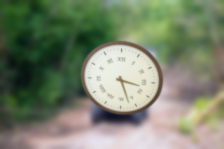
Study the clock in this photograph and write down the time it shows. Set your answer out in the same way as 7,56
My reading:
3,27
